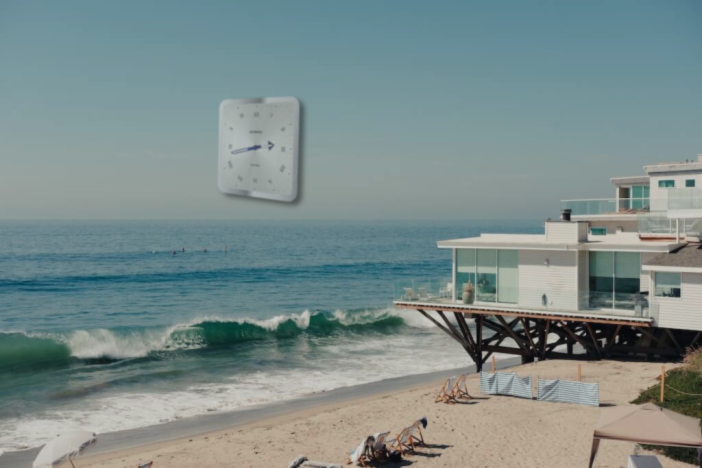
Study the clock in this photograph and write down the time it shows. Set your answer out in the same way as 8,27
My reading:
2,43
